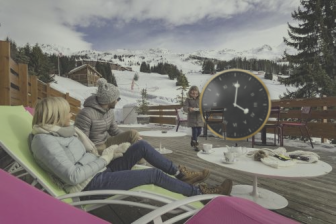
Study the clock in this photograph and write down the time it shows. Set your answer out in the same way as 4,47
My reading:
4,01
